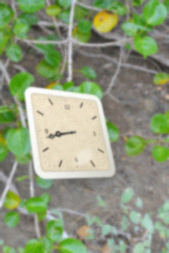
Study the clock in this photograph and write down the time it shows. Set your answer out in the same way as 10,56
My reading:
8,43
